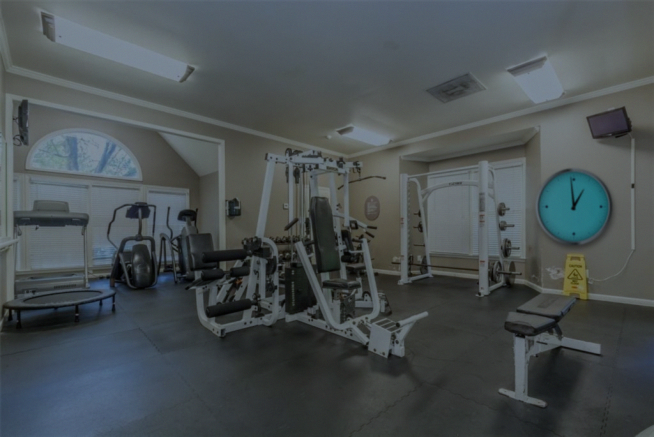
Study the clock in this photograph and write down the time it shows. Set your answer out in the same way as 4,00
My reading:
12,59
